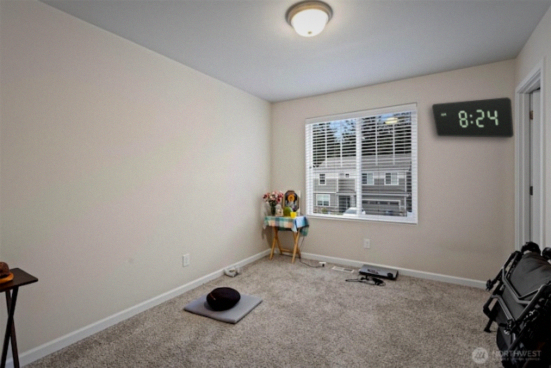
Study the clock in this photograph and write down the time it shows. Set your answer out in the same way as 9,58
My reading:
8,24
